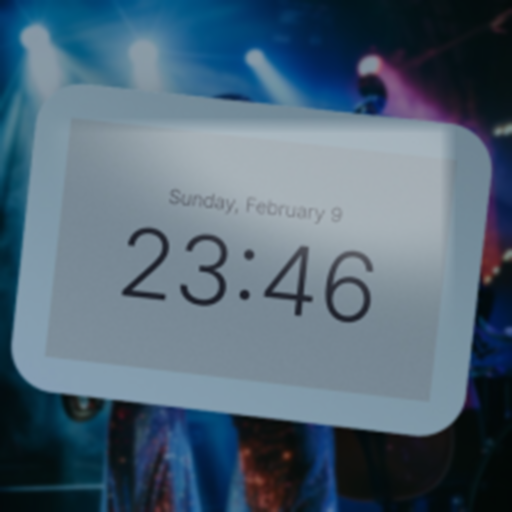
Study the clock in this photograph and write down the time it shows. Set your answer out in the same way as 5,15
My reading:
23,46
